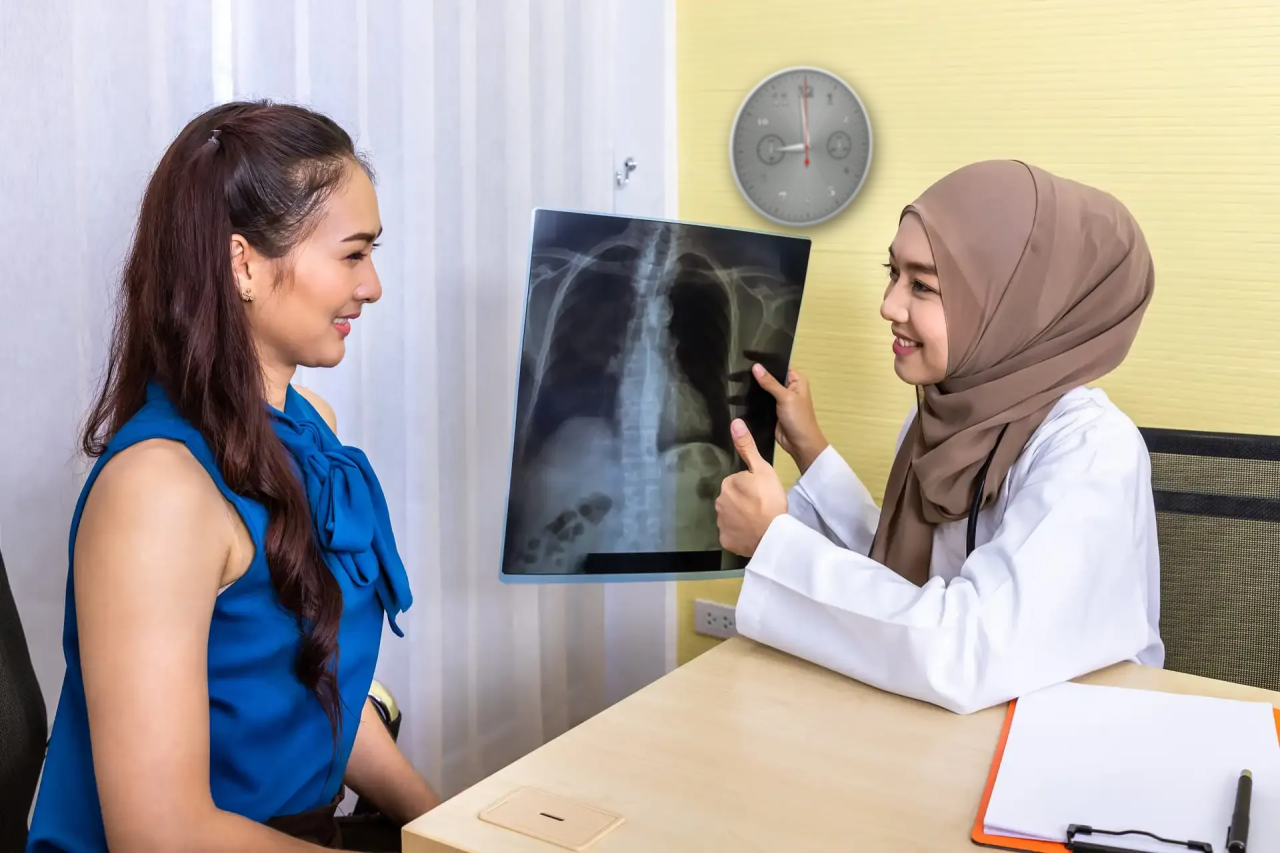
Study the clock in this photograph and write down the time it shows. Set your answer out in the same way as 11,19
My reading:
8,59
